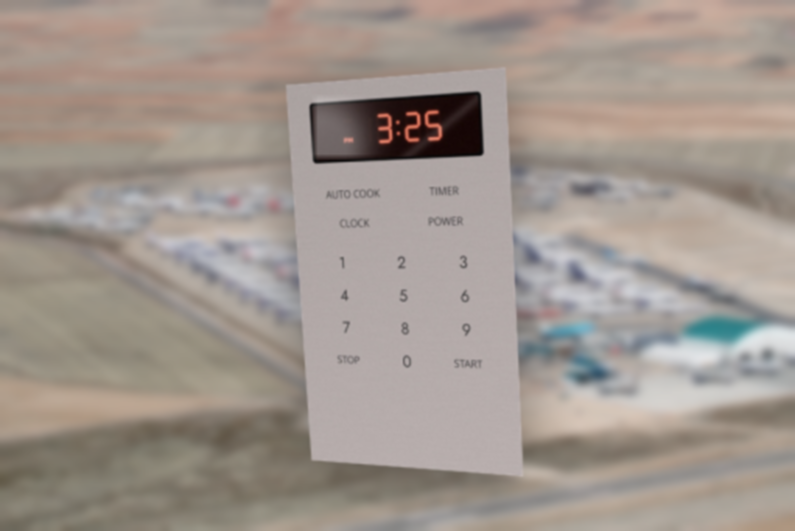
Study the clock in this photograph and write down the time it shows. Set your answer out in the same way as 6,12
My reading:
3,25
